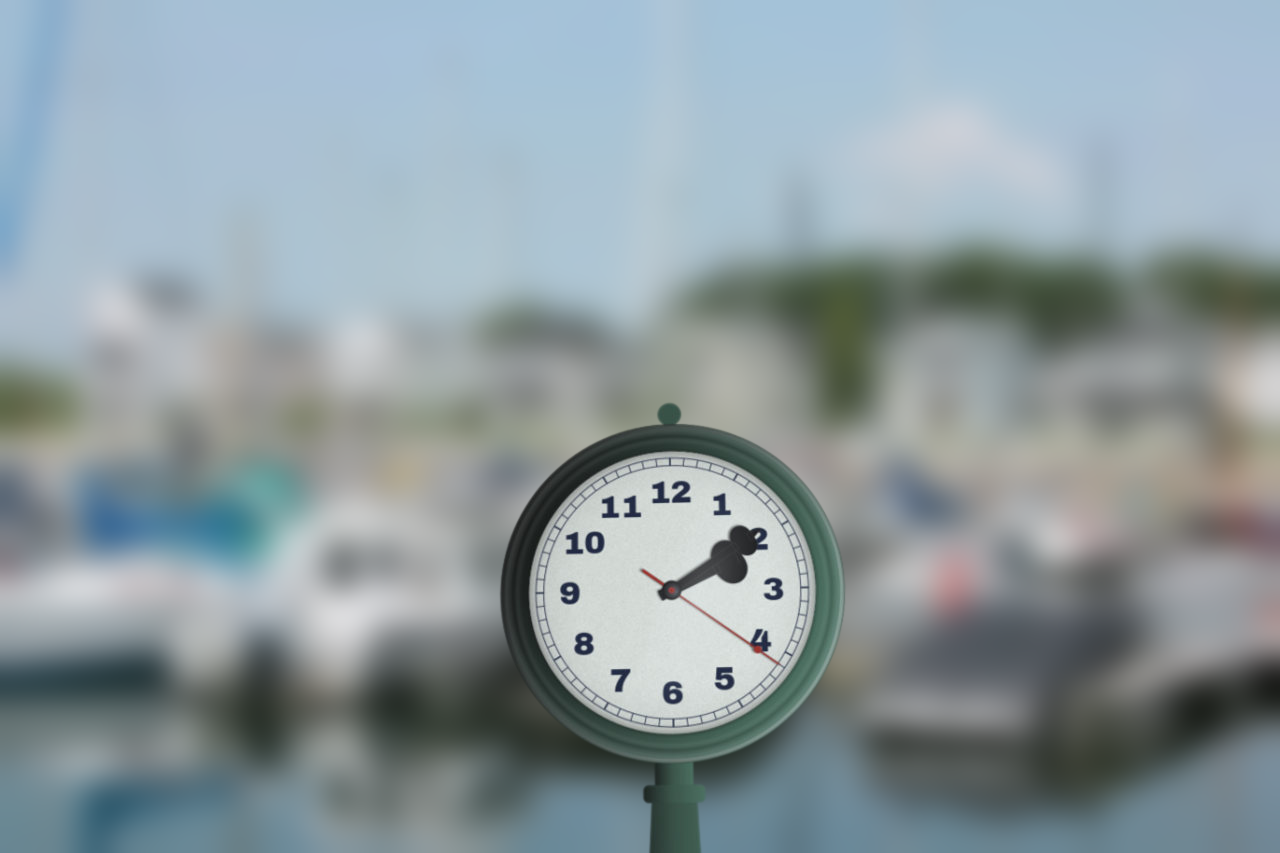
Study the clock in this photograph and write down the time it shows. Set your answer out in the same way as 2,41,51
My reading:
2,09,21
